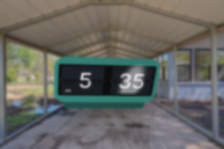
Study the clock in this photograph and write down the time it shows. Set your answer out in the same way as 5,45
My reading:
5,35
